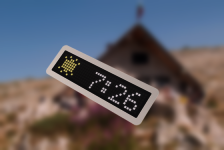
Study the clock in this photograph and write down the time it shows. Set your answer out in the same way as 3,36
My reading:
7,26
